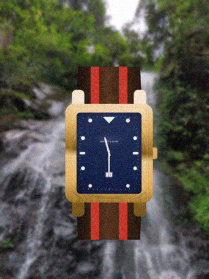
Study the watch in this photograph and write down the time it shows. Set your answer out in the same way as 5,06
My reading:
11,30
